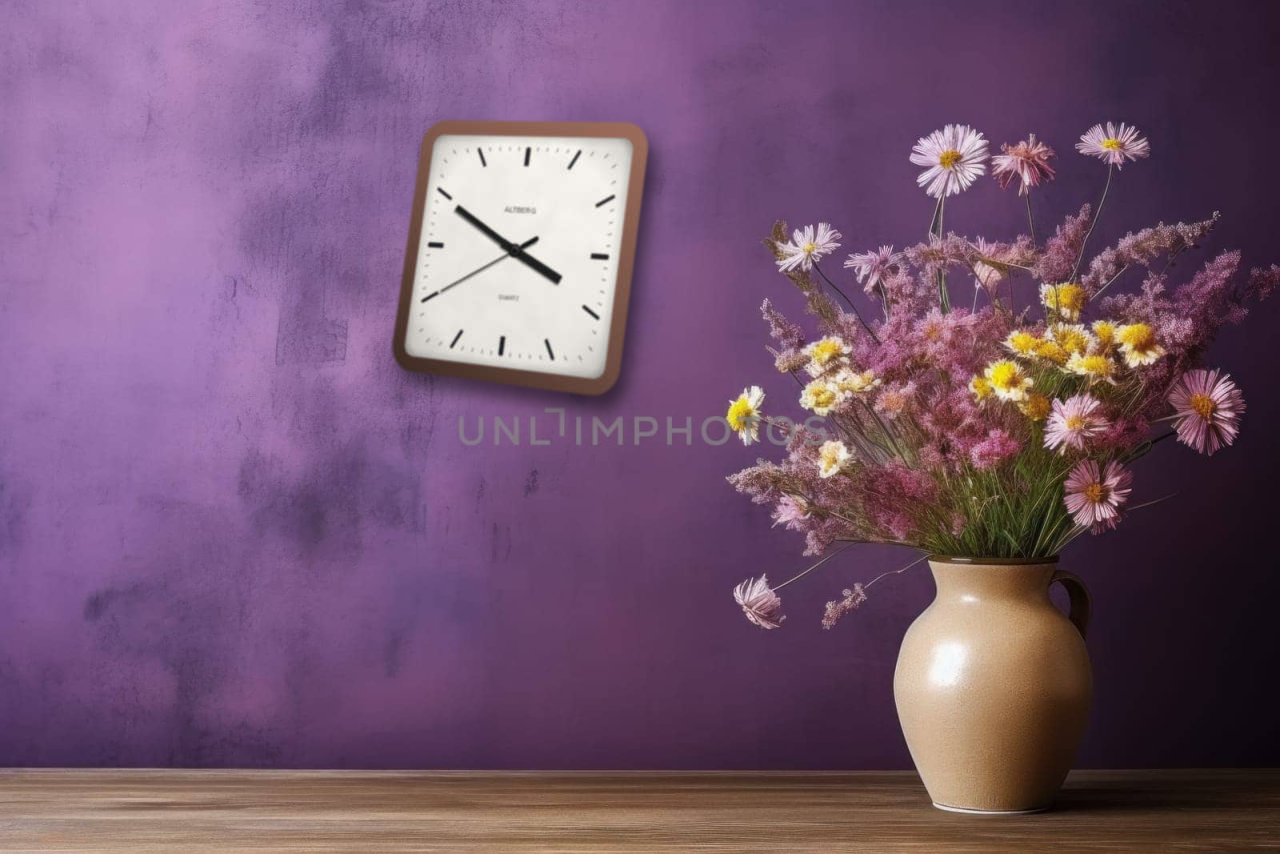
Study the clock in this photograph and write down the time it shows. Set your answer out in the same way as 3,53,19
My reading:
3,49,40
